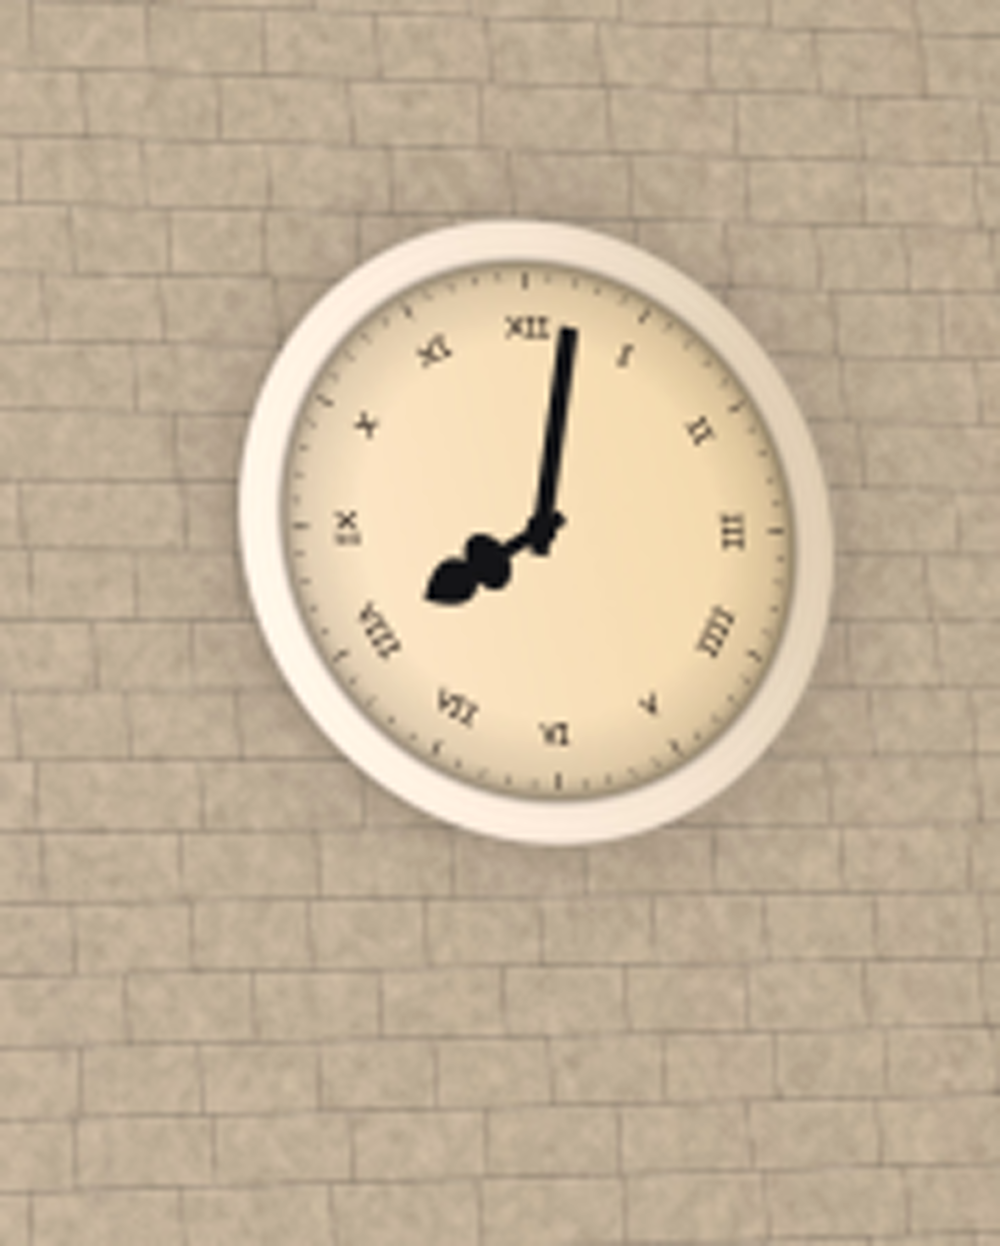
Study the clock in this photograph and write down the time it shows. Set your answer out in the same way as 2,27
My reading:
8,02
